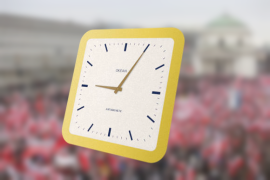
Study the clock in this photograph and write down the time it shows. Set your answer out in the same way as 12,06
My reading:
9,05
